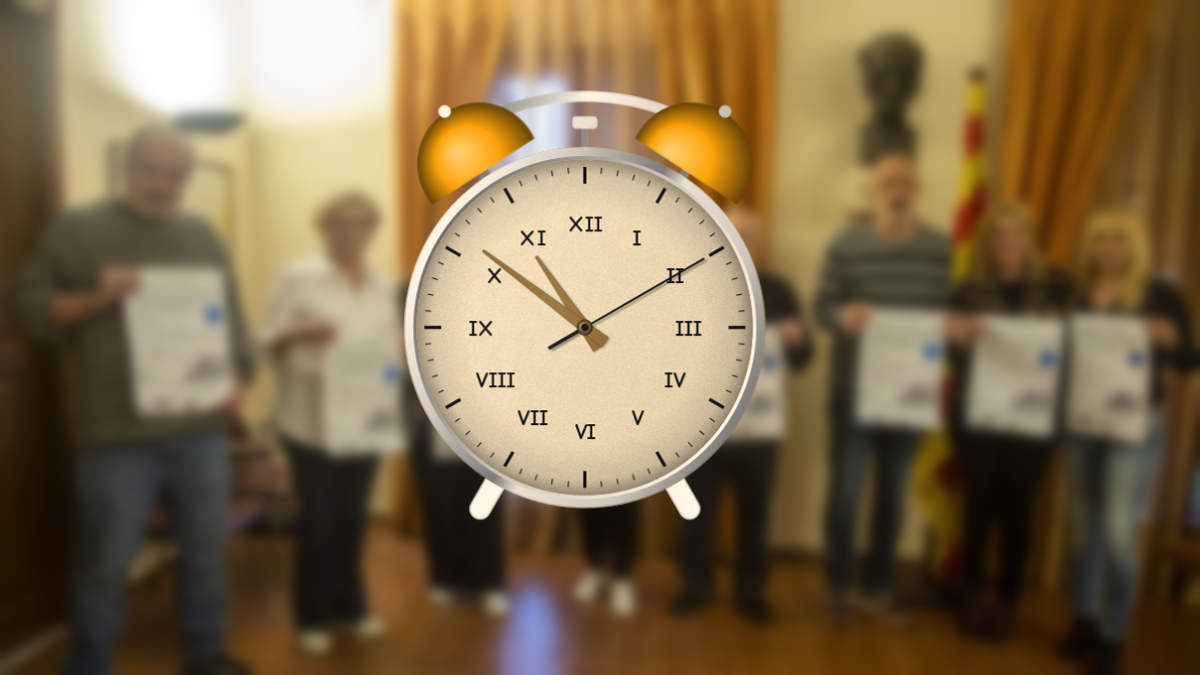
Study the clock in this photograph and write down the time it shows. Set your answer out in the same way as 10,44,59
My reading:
10,51,10
